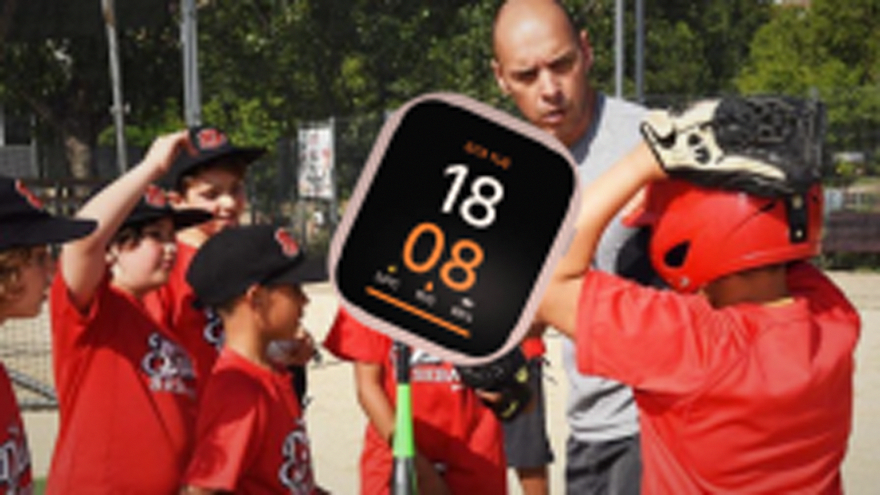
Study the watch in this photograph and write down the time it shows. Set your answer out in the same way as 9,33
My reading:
18,08
